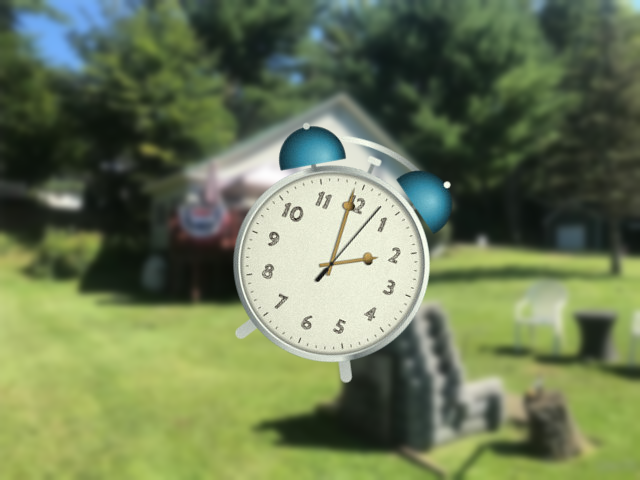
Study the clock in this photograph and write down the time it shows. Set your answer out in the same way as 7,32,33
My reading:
1,59,03
